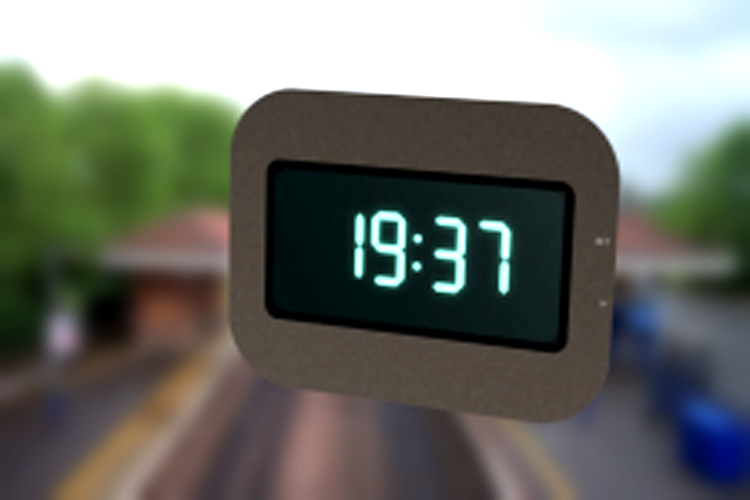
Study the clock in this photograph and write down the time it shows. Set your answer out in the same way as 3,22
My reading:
19,37
